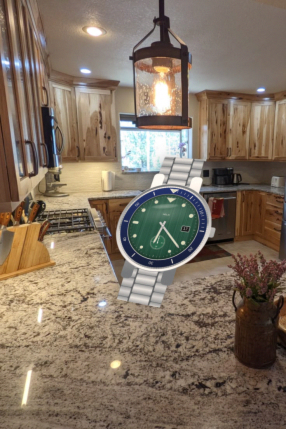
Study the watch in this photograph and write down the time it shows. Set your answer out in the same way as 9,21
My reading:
6,22
